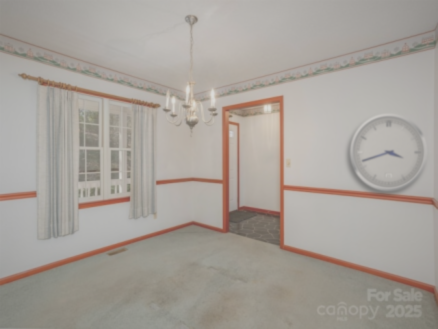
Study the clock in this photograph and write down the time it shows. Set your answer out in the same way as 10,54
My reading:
3,42
